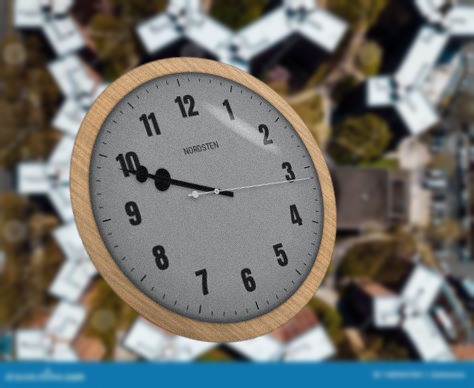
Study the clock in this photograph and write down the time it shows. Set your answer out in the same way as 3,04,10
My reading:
9,49,16
